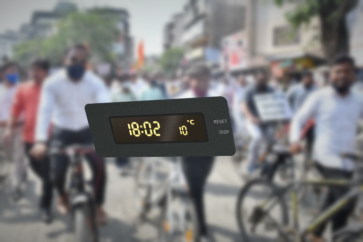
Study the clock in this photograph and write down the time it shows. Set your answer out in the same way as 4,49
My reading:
18,02
